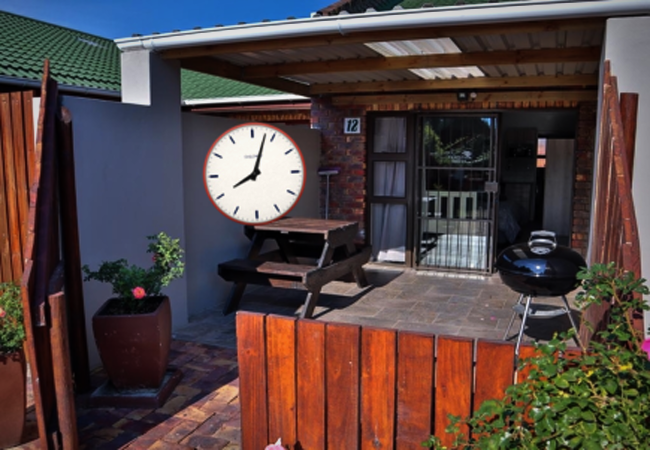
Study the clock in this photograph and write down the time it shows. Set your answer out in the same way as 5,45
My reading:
8,03
